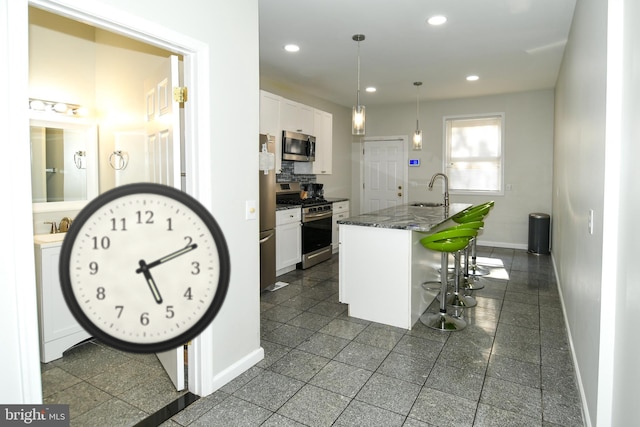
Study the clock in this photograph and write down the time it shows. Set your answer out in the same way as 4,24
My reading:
5,11
